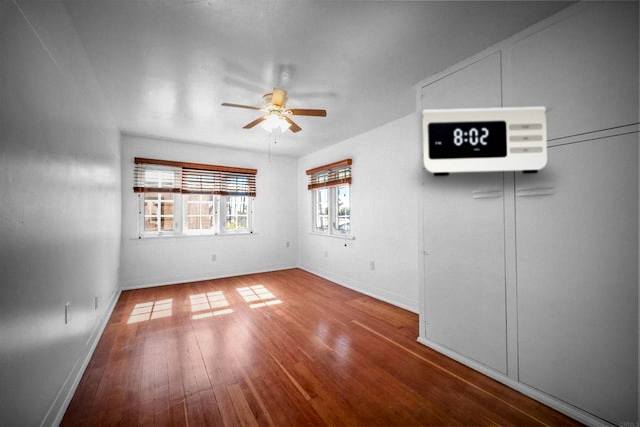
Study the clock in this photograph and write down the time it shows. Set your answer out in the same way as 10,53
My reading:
8,02
